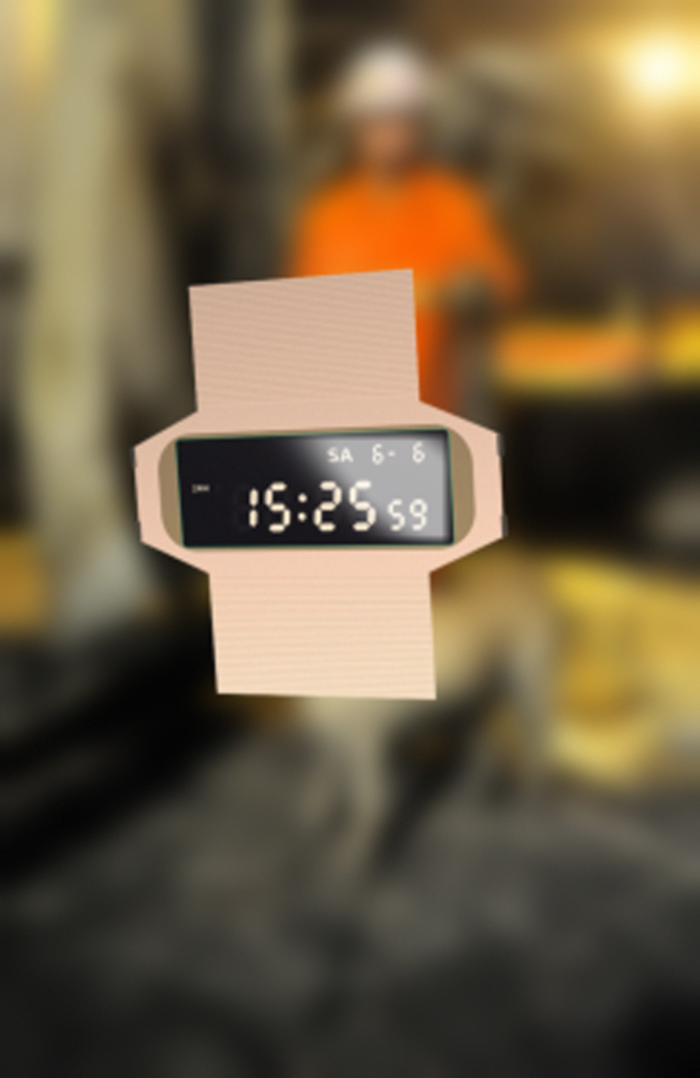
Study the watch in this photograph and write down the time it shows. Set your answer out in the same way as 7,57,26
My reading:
15,25,59
